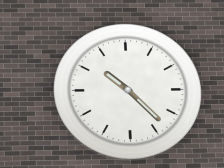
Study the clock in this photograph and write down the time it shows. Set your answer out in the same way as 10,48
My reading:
10,23
